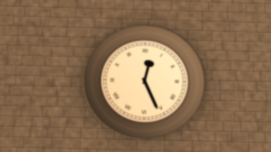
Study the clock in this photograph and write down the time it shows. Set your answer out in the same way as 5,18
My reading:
12,26
